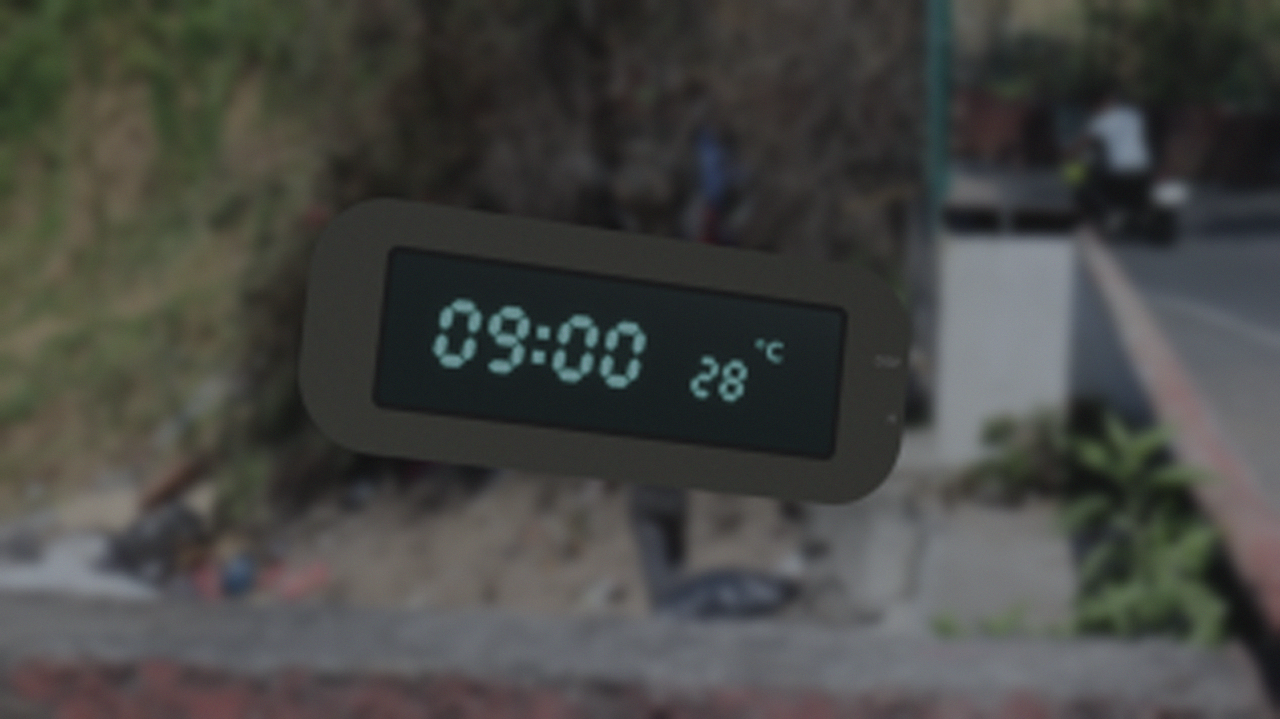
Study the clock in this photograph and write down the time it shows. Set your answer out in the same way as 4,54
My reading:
9,00
